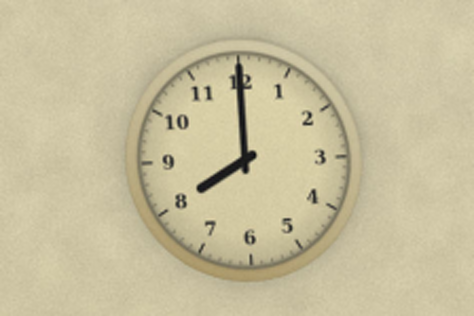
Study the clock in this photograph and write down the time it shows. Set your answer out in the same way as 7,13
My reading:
8,00
